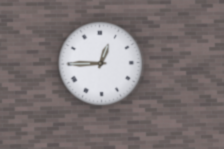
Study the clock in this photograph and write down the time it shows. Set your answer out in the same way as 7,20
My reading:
12,45
